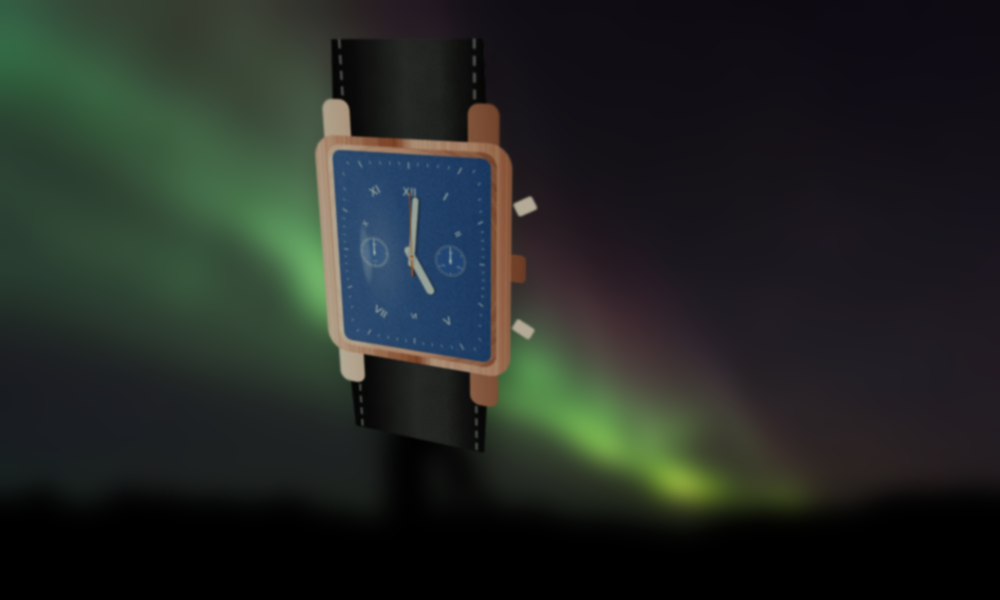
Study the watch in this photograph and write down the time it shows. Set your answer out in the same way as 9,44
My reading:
5,01
